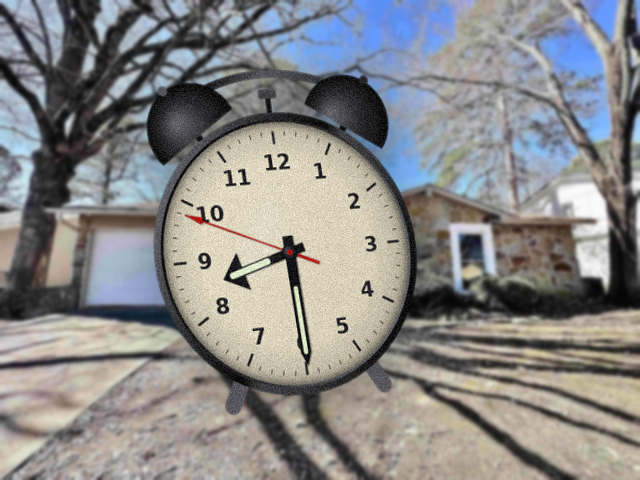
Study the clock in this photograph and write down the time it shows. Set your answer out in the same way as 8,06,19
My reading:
8,29,49
